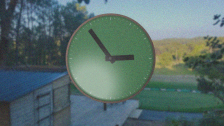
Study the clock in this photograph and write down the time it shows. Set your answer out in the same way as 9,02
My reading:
2,54
